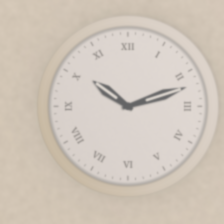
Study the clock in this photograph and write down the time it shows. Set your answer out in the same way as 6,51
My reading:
10,12
